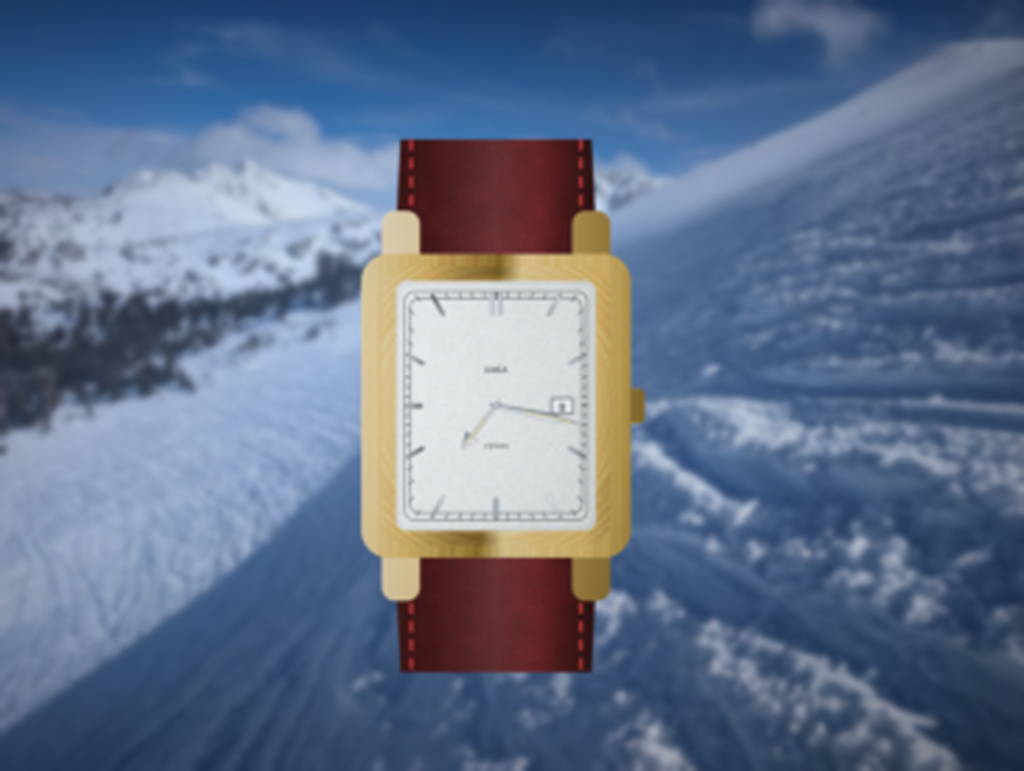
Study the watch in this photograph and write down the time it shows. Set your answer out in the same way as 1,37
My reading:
7,17
